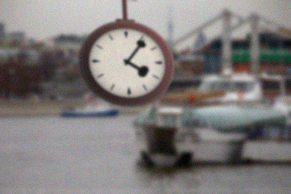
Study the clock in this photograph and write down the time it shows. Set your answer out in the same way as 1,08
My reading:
4,06
